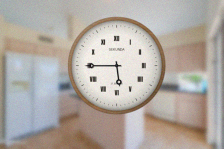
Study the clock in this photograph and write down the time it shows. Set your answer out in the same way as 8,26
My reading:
5,45
